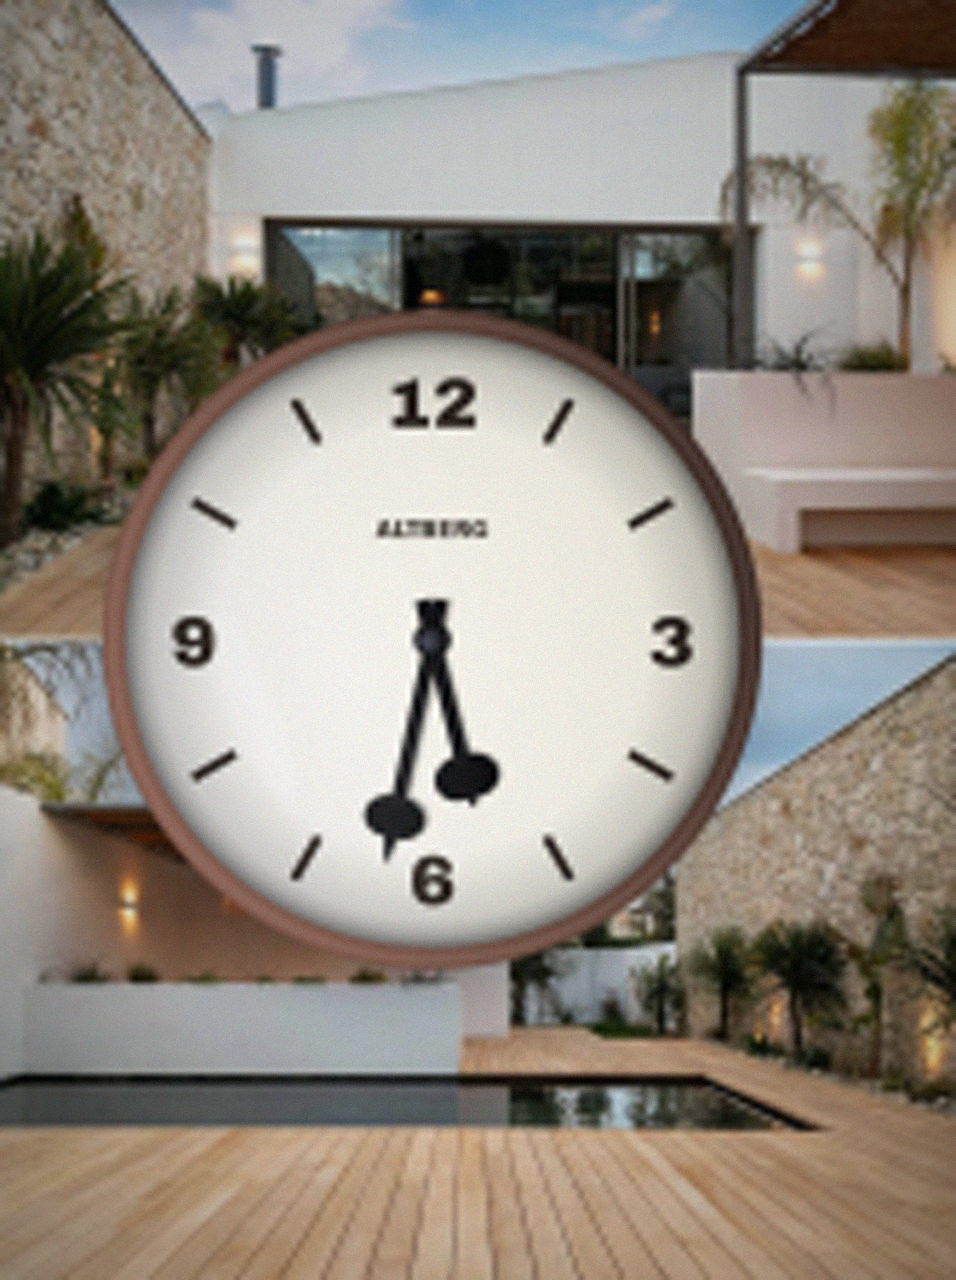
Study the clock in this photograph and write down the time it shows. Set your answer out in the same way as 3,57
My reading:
5,32
